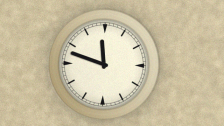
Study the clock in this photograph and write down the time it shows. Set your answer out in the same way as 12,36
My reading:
11,48
